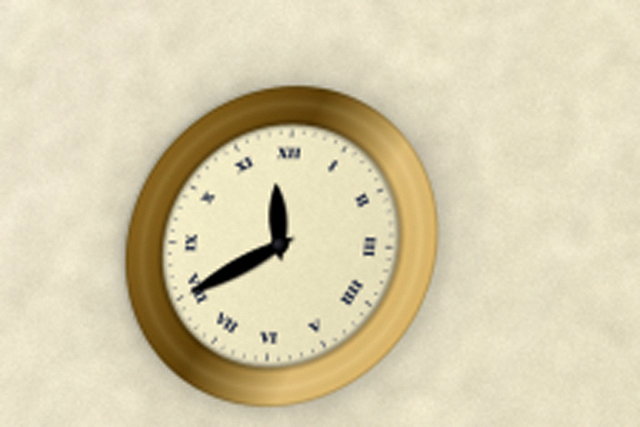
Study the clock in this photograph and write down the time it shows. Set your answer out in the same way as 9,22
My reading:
11,40
